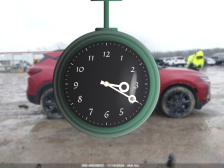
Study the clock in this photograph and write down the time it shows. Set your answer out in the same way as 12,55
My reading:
3,20
